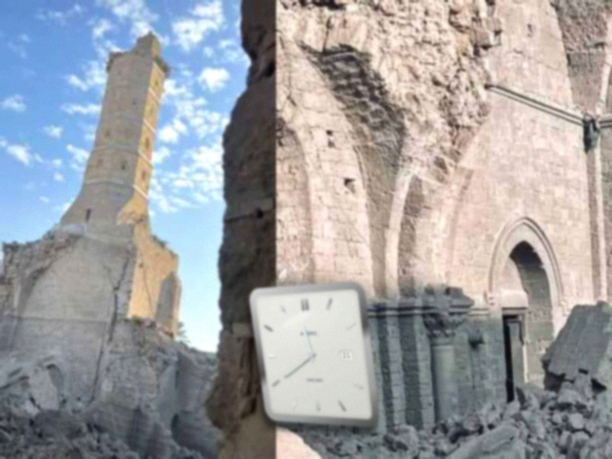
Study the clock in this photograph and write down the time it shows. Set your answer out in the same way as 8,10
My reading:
11,40
